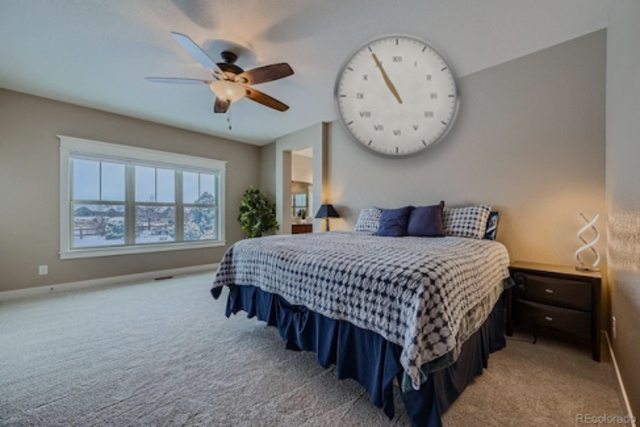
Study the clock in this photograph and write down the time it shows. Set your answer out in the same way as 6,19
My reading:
10,55
